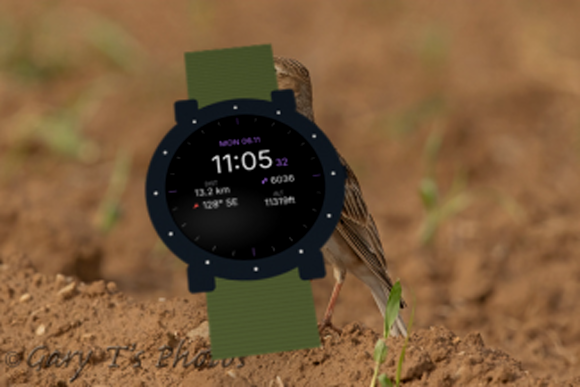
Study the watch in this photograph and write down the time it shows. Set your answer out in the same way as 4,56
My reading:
11,05
